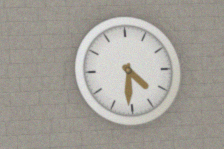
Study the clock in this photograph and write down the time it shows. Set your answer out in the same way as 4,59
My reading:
4,31
